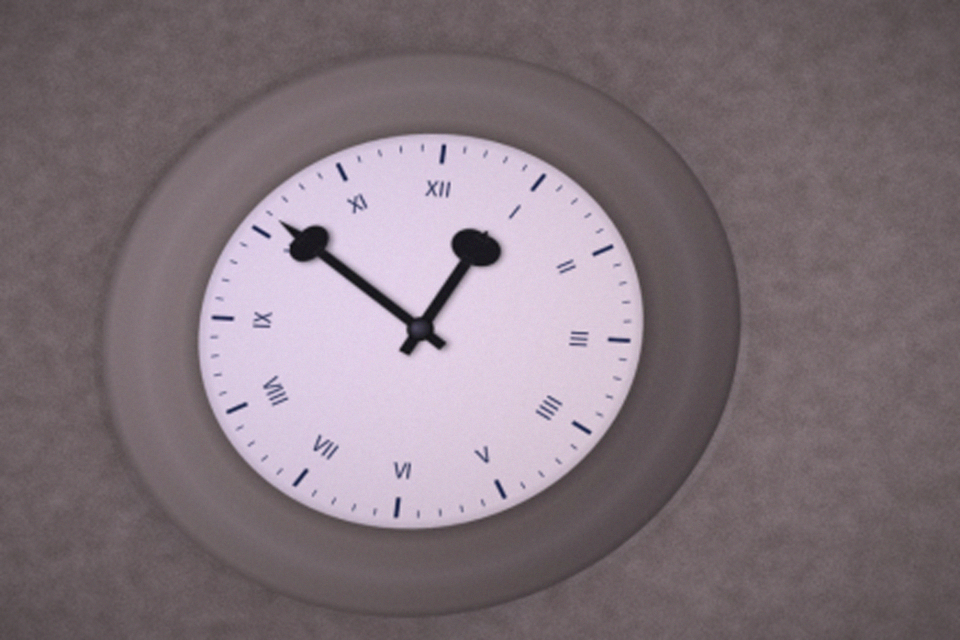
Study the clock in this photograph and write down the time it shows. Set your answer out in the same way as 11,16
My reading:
12,51
